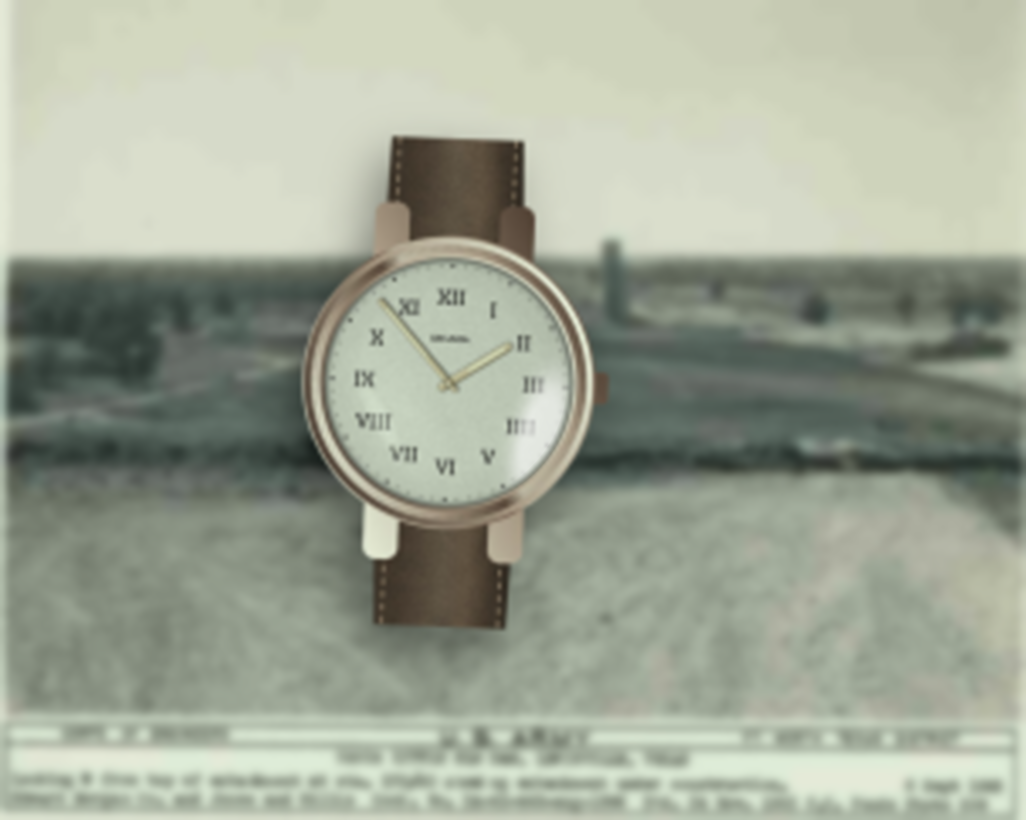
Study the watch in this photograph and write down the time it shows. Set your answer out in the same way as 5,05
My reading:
1,53
